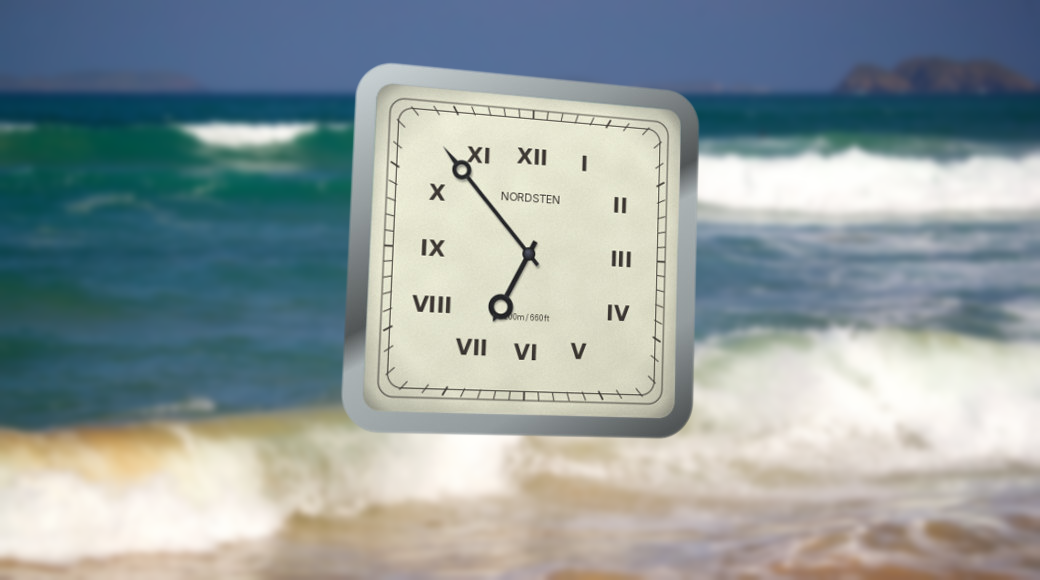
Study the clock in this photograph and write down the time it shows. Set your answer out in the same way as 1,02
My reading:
6,53
